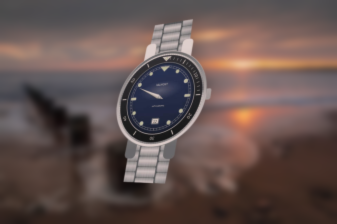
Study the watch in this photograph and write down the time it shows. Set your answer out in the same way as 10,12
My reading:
9,49
